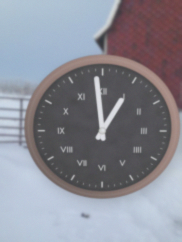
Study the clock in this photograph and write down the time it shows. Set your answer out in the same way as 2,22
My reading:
12,59
